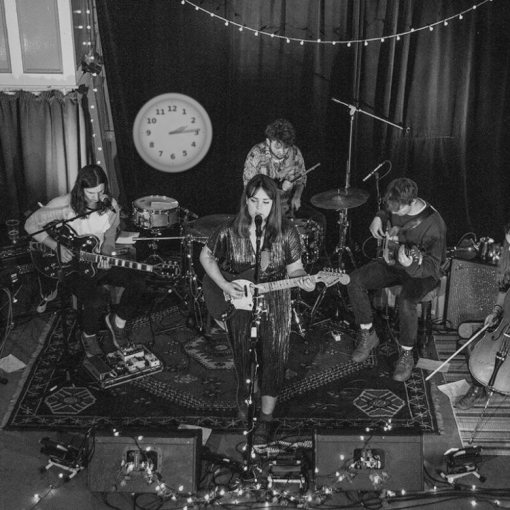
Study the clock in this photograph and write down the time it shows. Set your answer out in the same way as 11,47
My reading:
2,14
